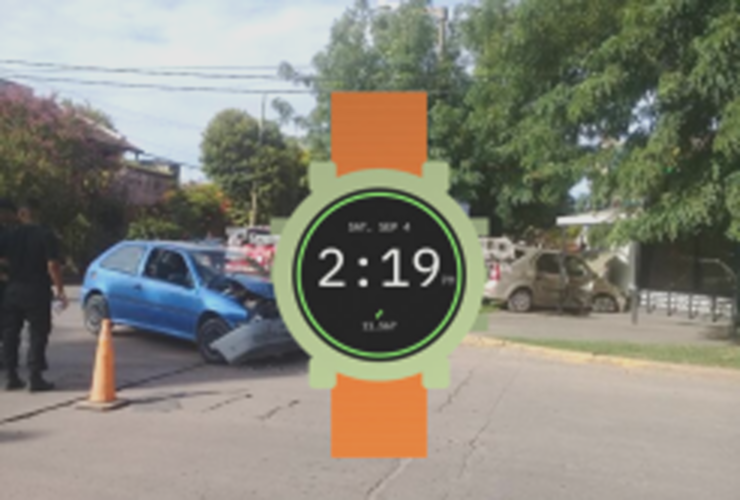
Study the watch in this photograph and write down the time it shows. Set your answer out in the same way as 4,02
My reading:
2,19
